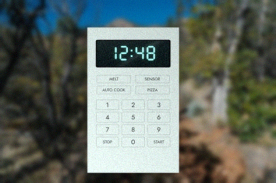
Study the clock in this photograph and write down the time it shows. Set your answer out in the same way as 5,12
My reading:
12,48
